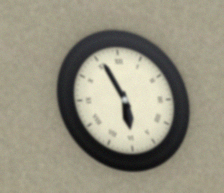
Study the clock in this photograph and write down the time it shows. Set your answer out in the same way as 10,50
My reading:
5,56
